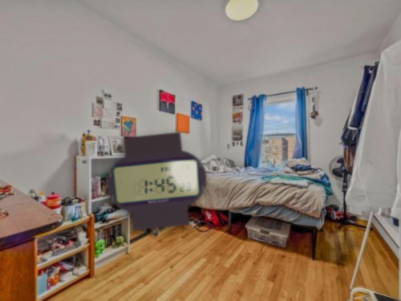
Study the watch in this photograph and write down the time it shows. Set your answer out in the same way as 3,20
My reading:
1,45
